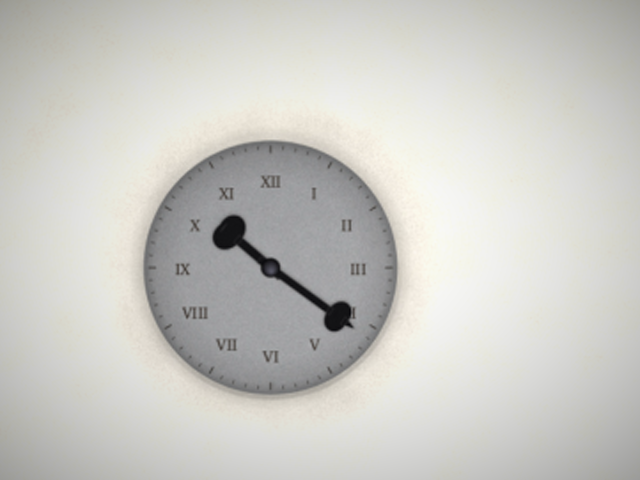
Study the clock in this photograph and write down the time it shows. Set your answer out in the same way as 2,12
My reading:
10,21
